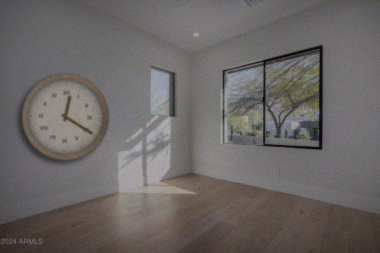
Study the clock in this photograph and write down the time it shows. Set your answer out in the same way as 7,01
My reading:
12,20
